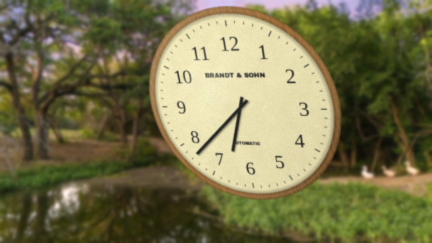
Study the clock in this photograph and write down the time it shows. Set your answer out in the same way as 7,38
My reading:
6,38
